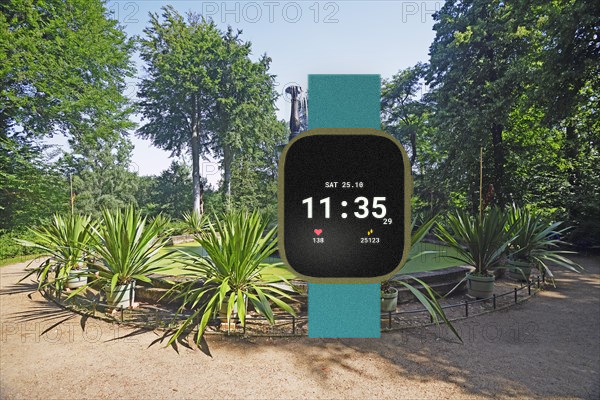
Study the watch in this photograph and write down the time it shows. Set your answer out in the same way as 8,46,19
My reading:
11,35,29
